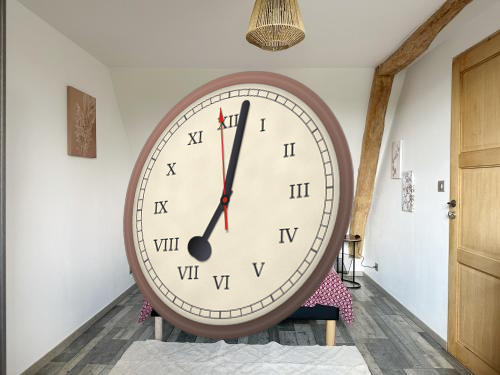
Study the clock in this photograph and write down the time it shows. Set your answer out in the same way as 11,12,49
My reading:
7,01,59
